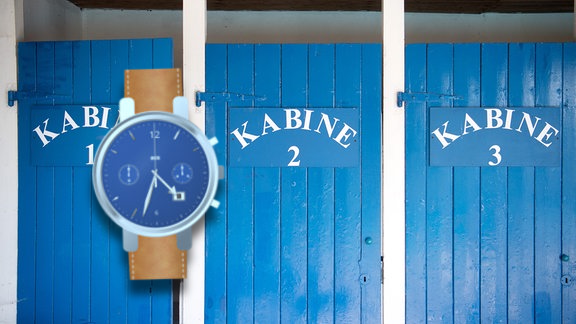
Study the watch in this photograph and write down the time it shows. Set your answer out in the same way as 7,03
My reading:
4,33
